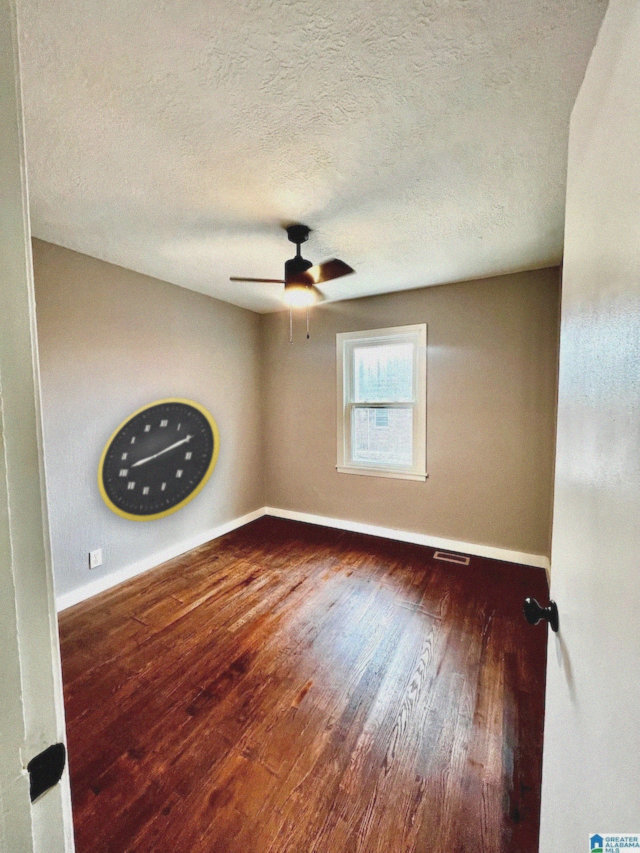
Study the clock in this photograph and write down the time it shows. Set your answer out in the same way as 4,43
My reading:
8,10
